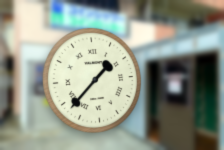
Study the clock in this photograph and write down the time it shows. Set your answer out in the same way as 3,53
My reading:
1,38
